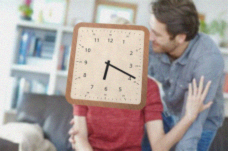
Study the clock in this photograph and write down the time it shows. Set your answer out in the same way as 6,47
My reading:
6,19
